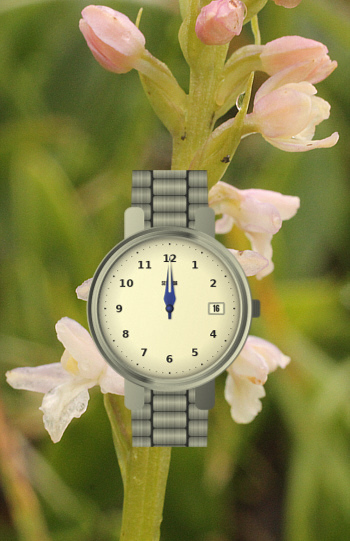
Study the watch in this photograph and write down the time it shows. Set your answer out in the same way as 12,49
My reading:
12,00
